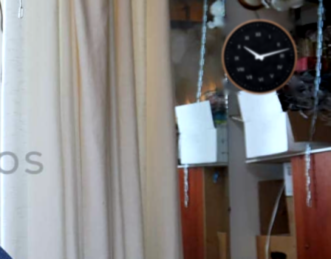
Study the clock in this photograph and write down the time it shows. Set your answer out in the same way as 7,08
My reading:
10,13
